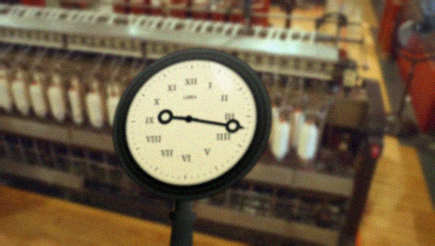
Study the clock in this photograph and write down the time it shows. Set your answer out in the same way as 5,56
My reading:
9,17
